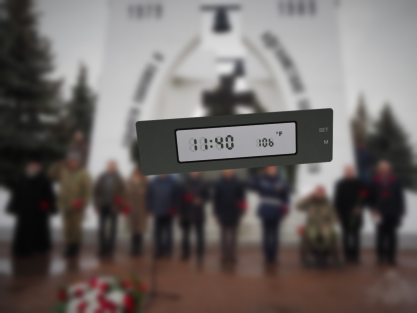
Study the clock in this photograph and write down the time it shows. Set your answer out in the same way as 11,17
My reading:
11,40
